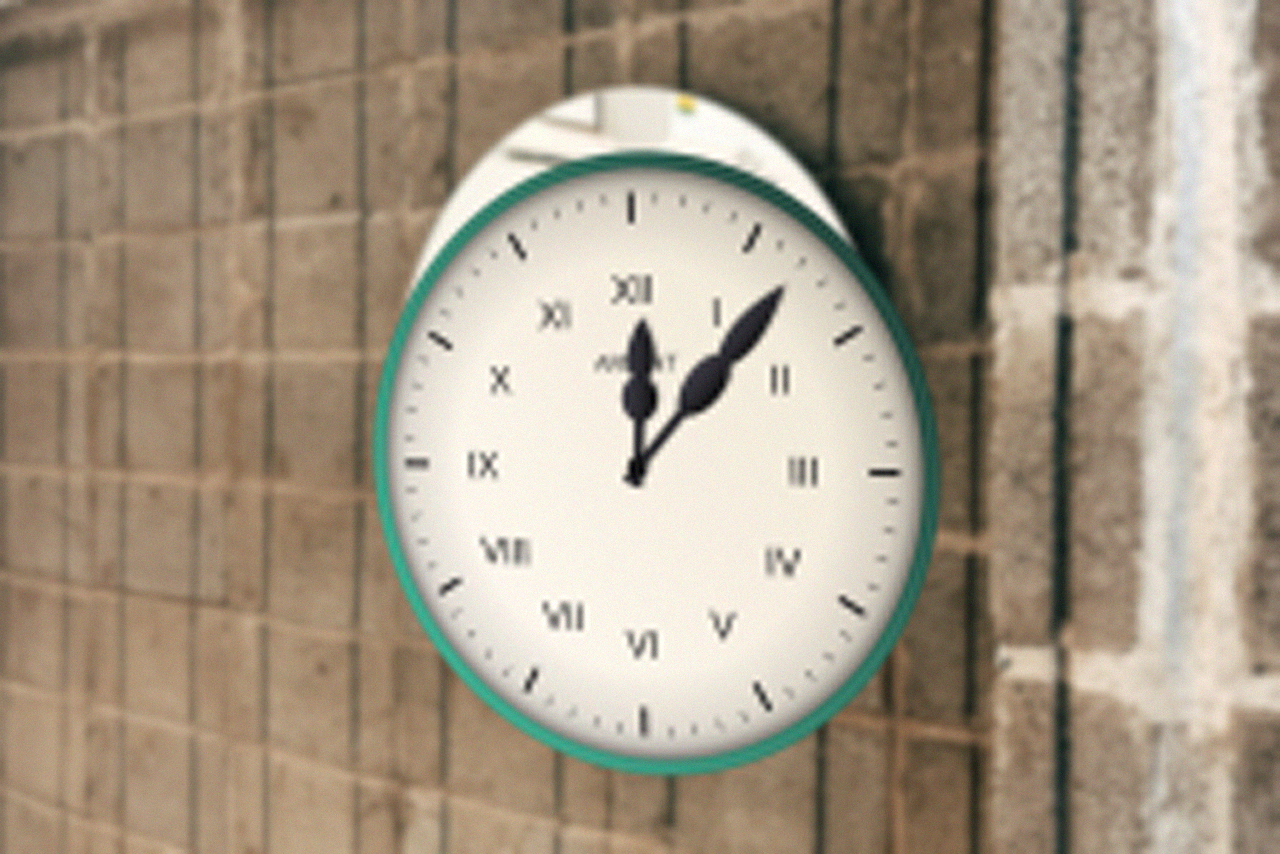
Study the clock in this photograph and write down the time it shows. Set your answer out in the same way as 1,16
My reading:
12,07
